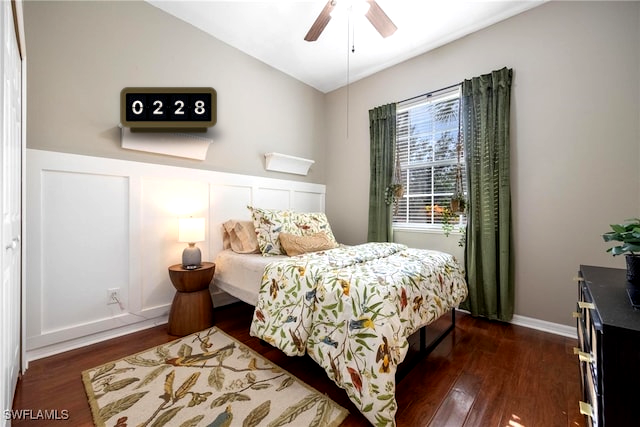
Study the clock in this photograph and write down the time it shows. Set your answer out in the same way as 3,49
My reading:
2,28
